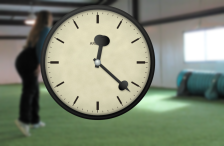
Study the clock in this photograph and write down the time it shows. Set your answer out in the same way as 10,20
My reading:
12,22
